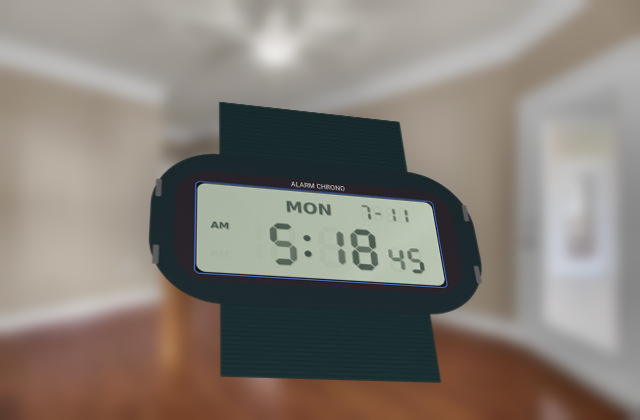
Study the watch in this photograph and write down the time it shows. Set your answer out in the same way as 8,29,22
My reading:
5,18,45
